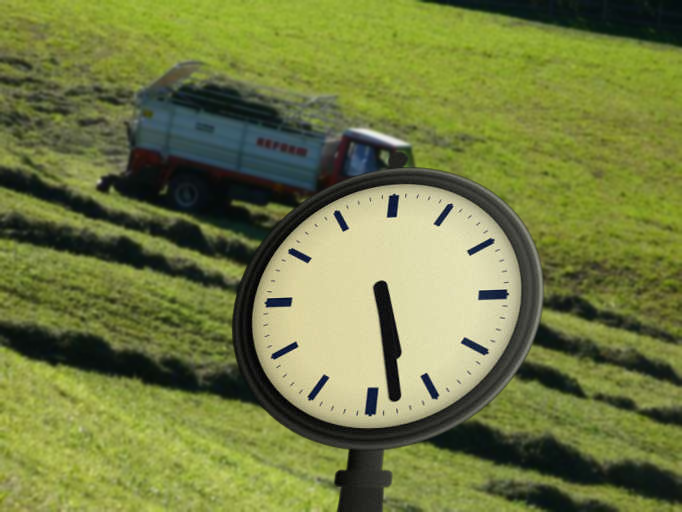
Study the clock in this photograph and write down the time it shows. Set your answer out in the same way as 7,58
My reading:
5,28
